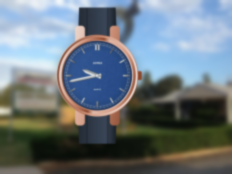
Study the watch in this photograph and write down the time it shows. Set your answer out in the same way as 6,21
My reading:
9,43
